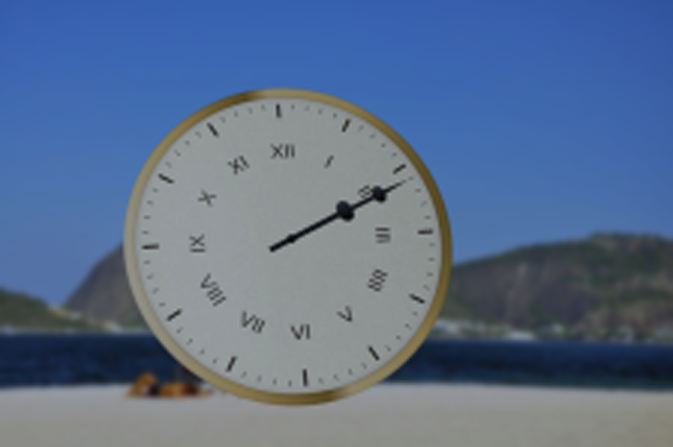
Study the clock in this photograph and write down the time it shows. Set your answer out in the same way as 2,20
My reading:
2,11
